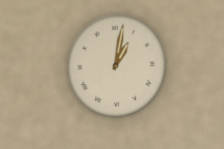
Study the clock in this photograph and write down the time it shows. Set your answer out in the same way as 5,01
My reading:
1,02
